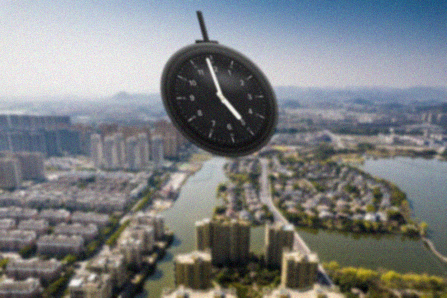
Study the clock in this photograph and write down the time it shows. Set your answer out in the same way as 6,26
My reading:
4,59
